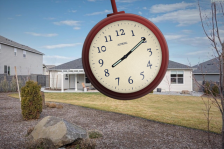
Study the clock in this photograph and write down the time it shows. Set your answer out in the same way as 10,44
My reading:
8,10
